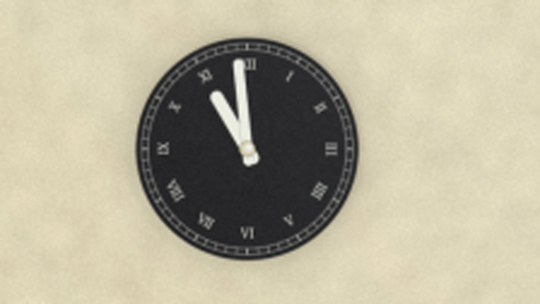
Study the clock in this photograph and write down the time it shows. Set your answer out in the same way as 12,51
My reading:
10,59
